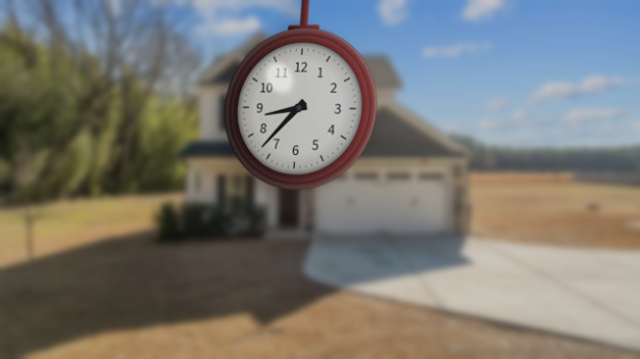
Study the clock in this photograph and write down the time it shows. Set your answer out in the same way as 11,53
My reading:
8,37
